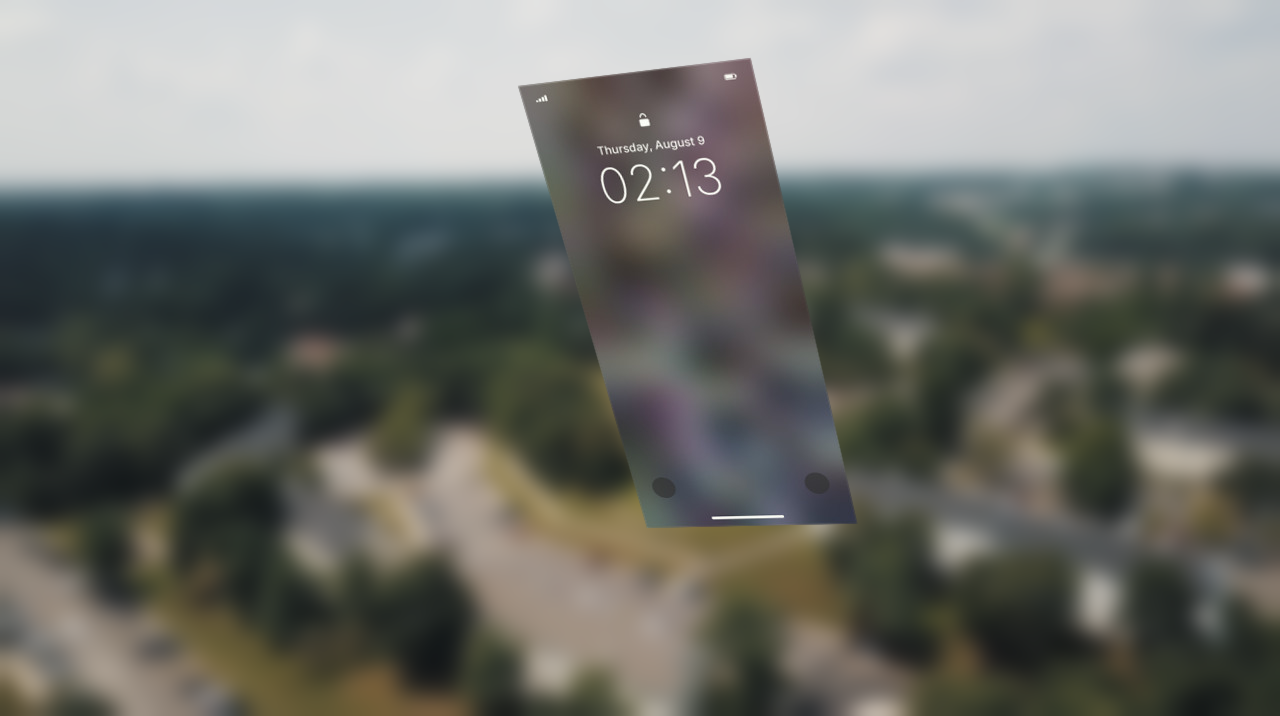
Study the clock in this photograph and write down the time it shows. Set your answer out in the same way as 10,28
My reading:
2,13
